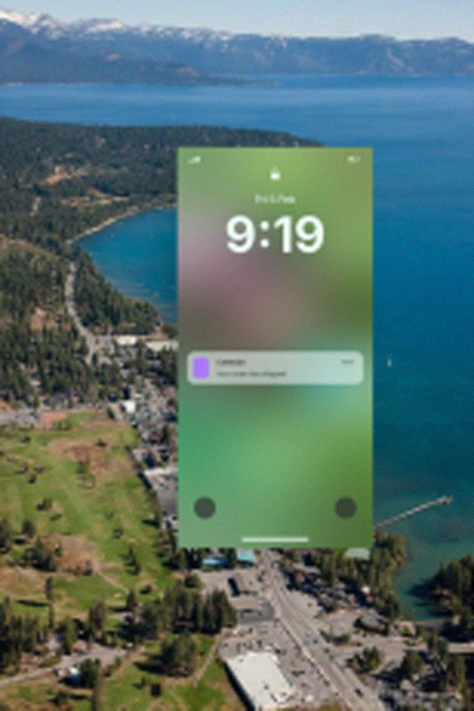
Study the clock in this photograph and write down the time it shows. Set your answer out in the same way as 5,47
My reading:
9,19
